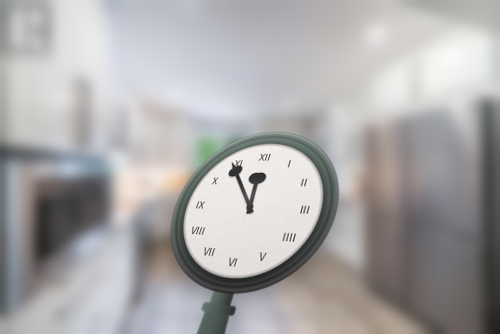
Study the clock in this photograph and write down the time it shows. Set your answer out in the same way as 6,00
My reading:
11,54
